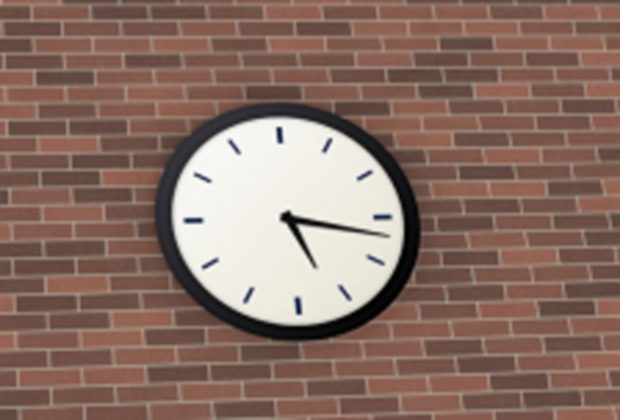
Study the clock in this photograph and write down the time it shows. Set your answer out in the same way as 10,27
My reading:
5,17
